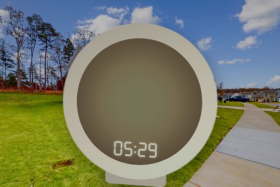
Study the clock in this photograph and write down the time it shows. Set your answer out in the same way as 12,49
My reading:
5,29
